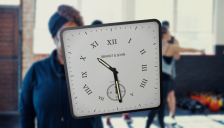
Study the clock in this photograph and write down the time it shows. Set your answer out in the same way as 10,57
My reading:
10,29
